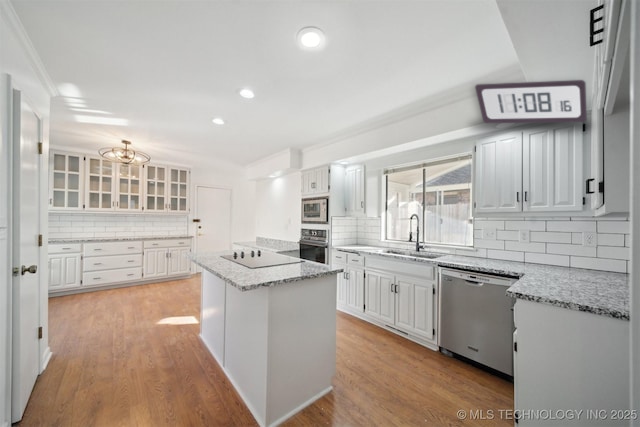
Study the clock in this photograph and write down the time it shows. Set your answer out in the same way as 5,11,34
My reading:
11,08,16
